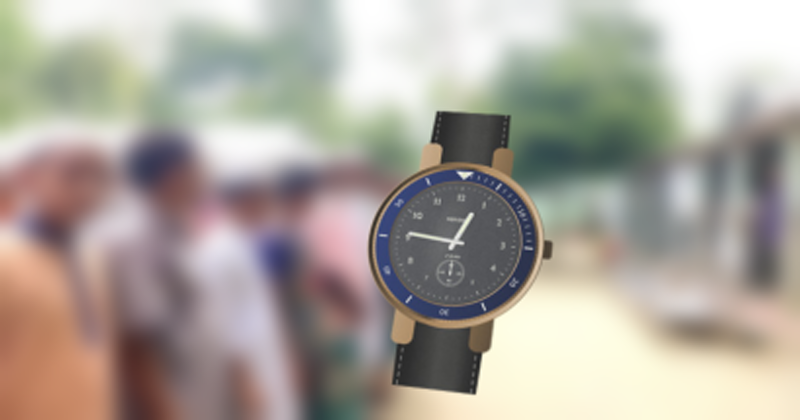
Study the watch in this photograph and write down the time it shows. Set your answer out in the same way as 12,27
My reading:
12,46
